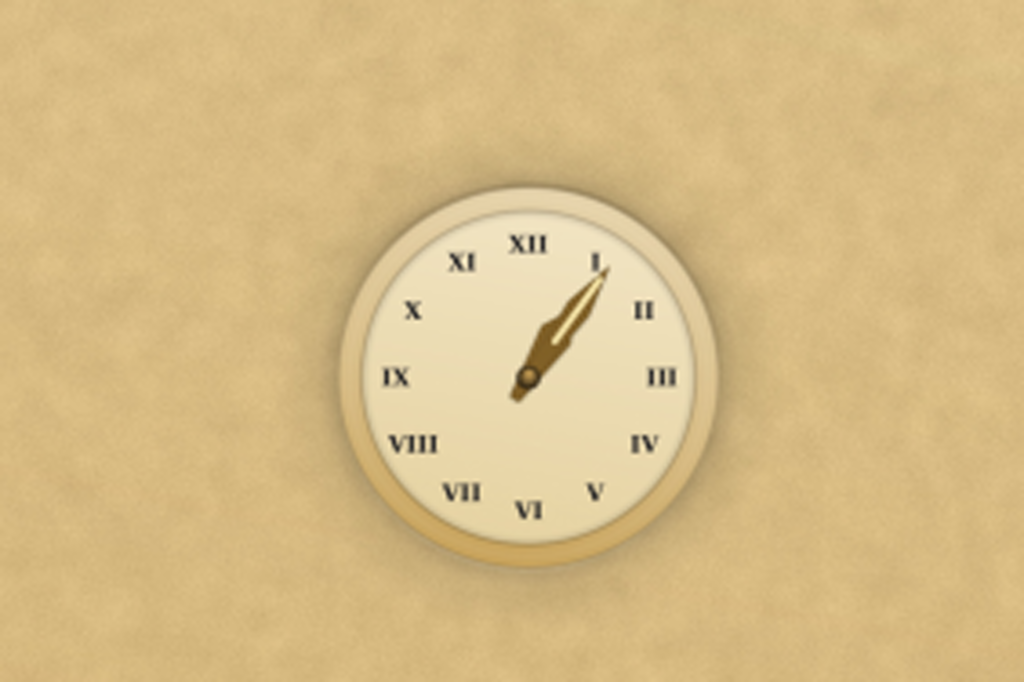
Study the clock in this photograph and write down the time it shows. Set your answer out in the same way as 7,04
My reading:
1,06
